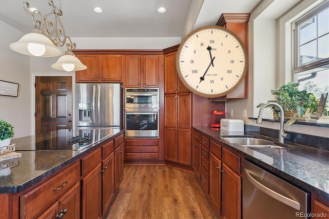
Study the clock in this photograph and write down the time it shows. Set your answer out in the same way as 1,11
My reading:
11,35
